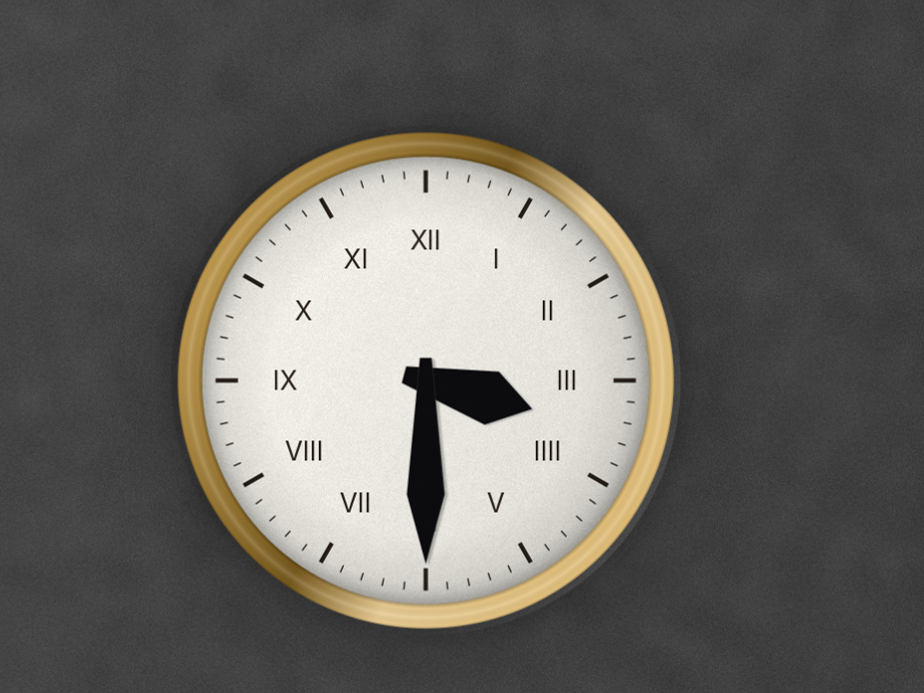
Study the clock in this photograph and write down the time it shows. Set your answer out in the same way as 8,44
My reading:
3,30
